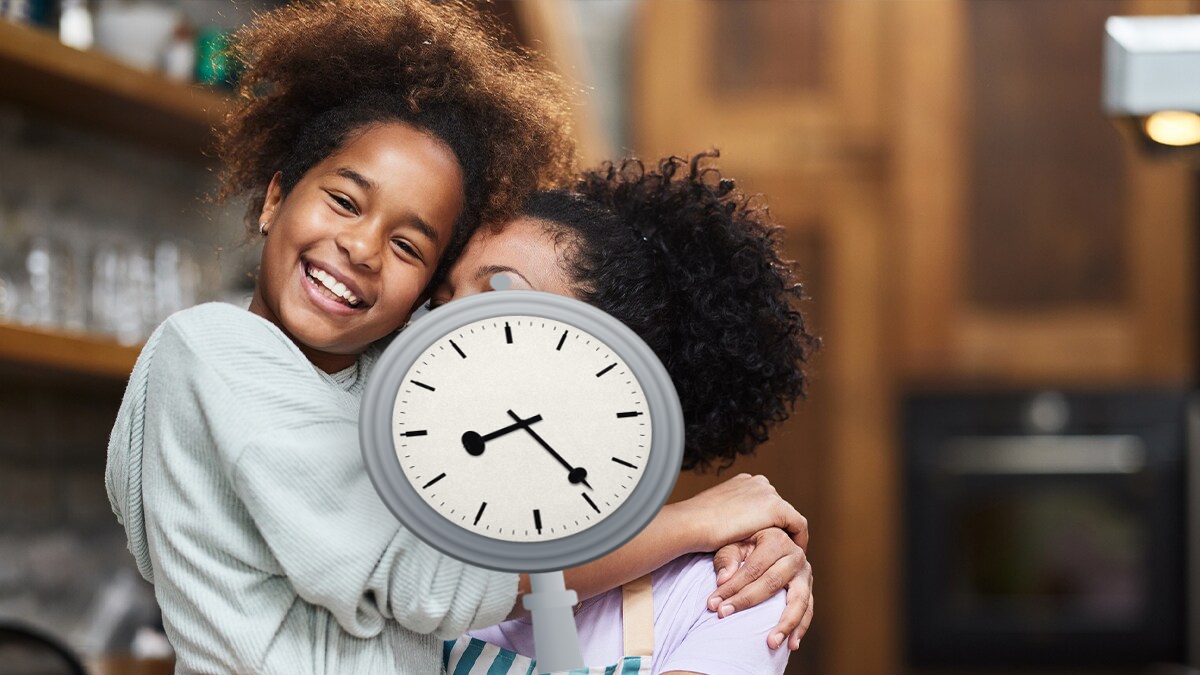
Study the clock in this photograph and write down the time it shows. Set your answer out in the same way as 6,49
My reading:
8,24
